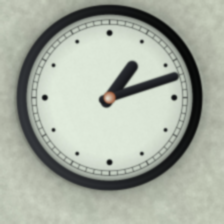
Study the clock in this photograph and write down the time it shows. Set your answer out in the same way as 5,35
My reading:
1,12
